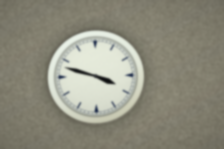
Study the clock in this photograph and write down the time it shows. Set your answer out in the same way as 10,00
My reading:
3,48
